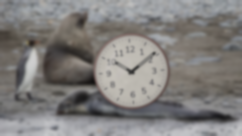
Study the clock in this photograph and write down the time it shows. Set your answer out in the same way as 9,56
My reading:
10,09
